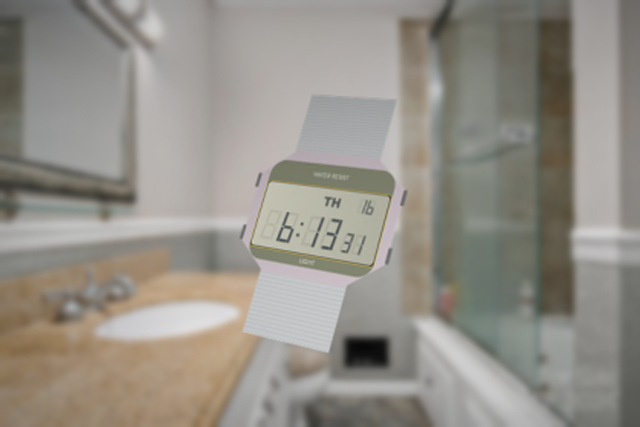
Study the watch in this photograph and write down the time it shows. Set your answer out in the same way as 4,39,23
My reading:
6,13,31
